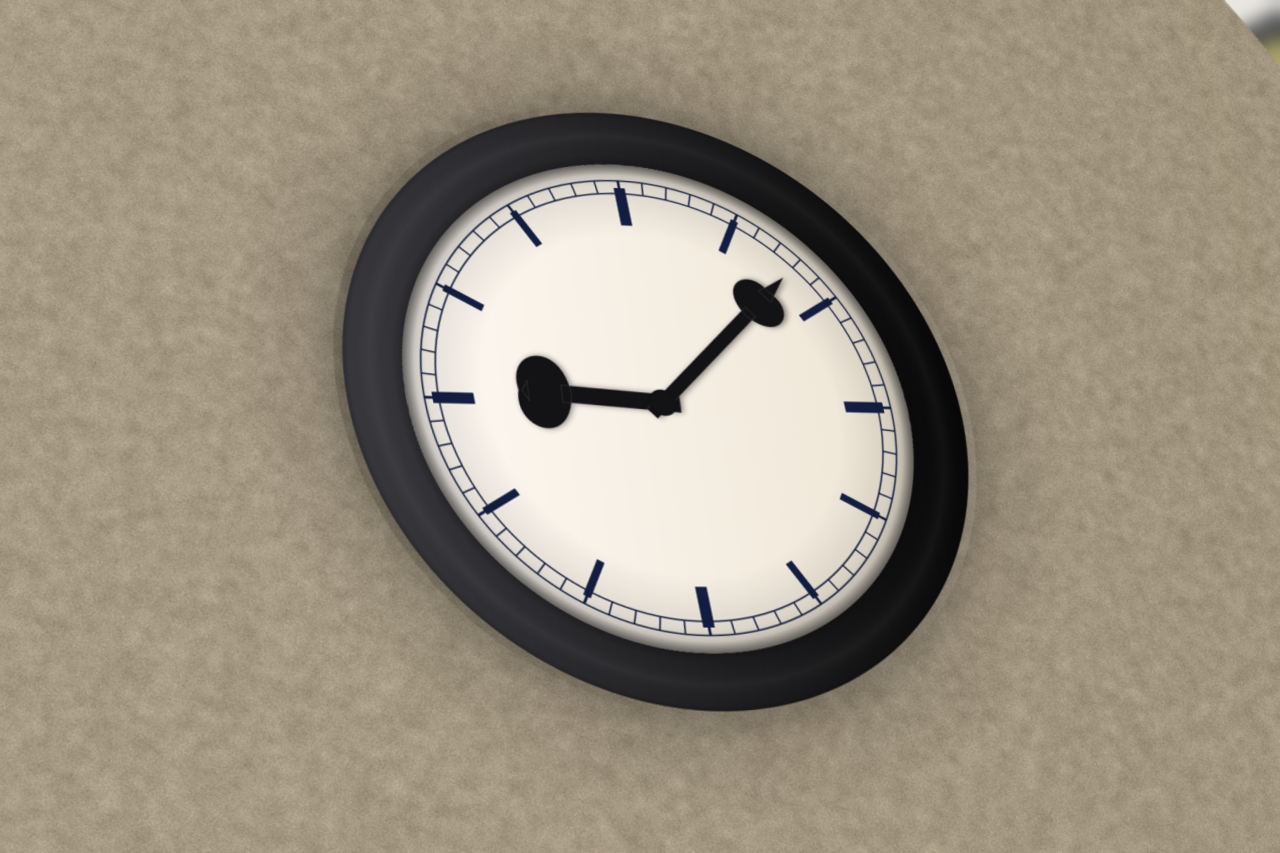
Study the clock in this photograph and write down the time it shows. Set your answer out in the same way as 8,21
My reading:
9,08
